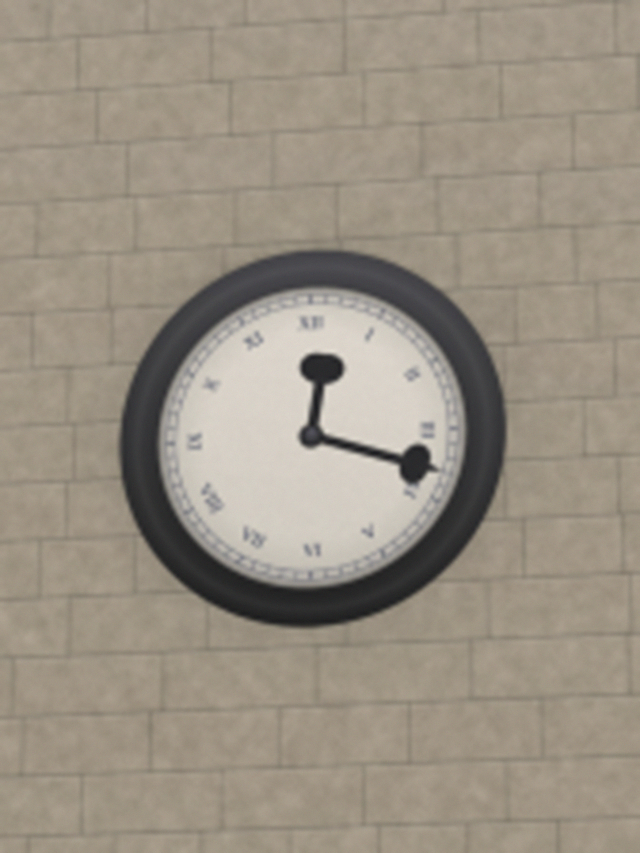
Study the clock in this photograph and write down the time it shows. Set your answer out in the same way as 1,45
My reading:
12,18
